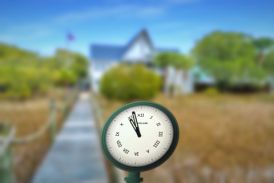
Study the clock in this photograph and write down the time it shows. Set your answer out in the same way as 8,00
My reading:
10,57
